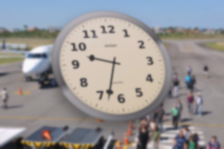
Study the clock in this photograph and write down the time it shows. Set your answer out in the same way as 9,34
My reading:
9,33
